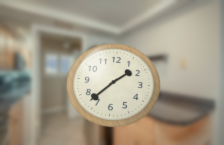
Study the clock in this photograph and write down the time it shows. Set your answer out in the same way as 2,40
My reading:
1,37
